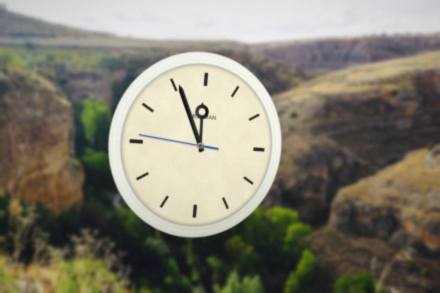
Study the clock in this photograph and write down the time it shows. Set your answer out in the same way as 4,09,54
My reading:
11,55,46
